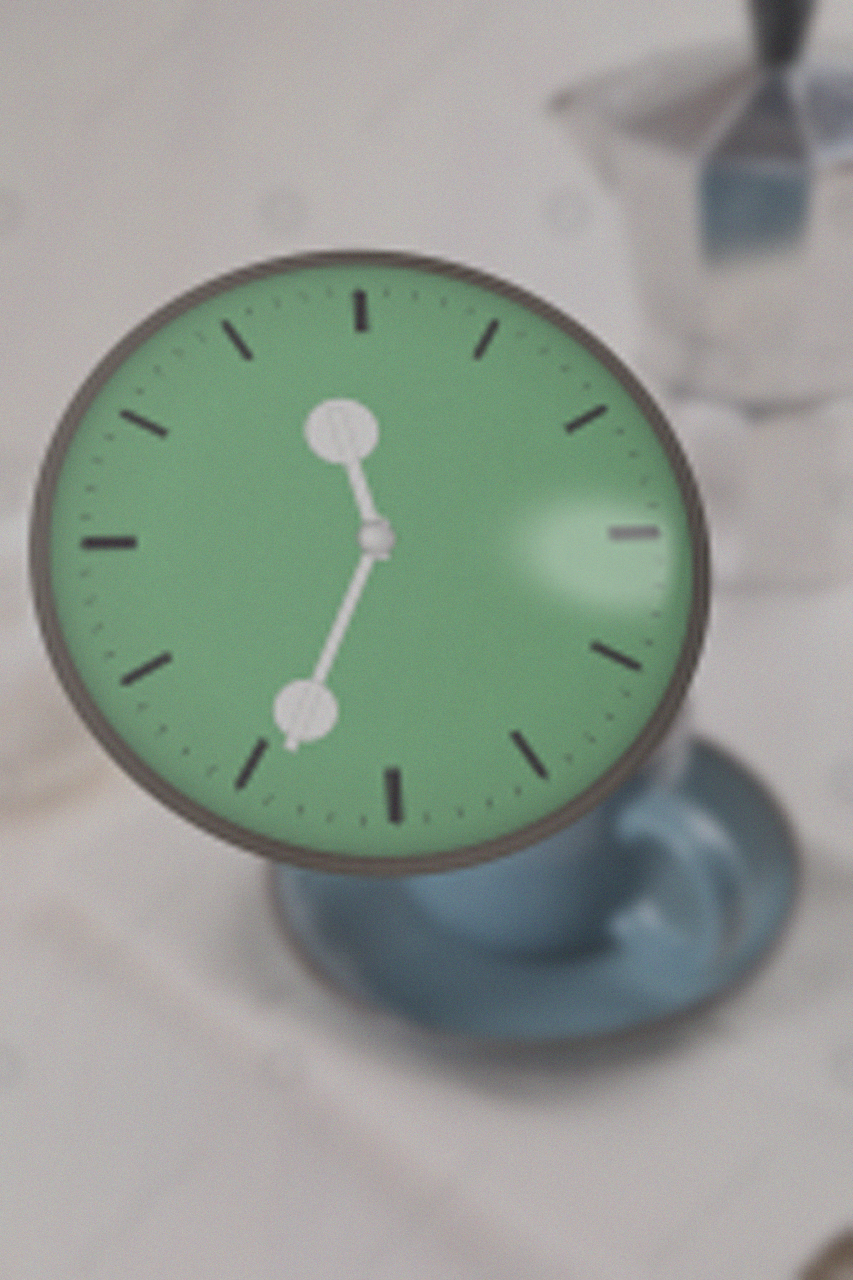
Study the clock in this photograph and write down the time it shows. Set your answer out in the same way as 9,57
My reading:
11,34
